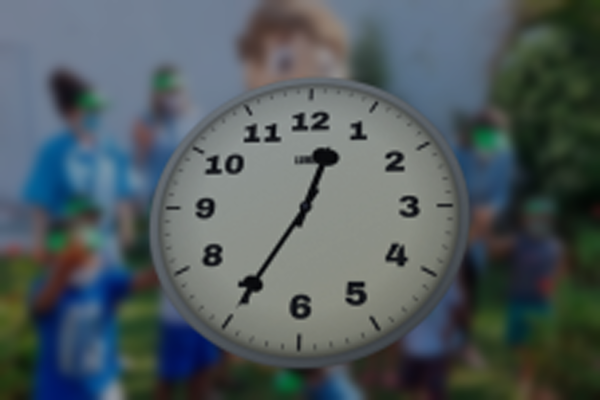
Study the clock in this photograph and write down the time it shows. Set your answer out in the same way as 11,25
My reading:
12,35
